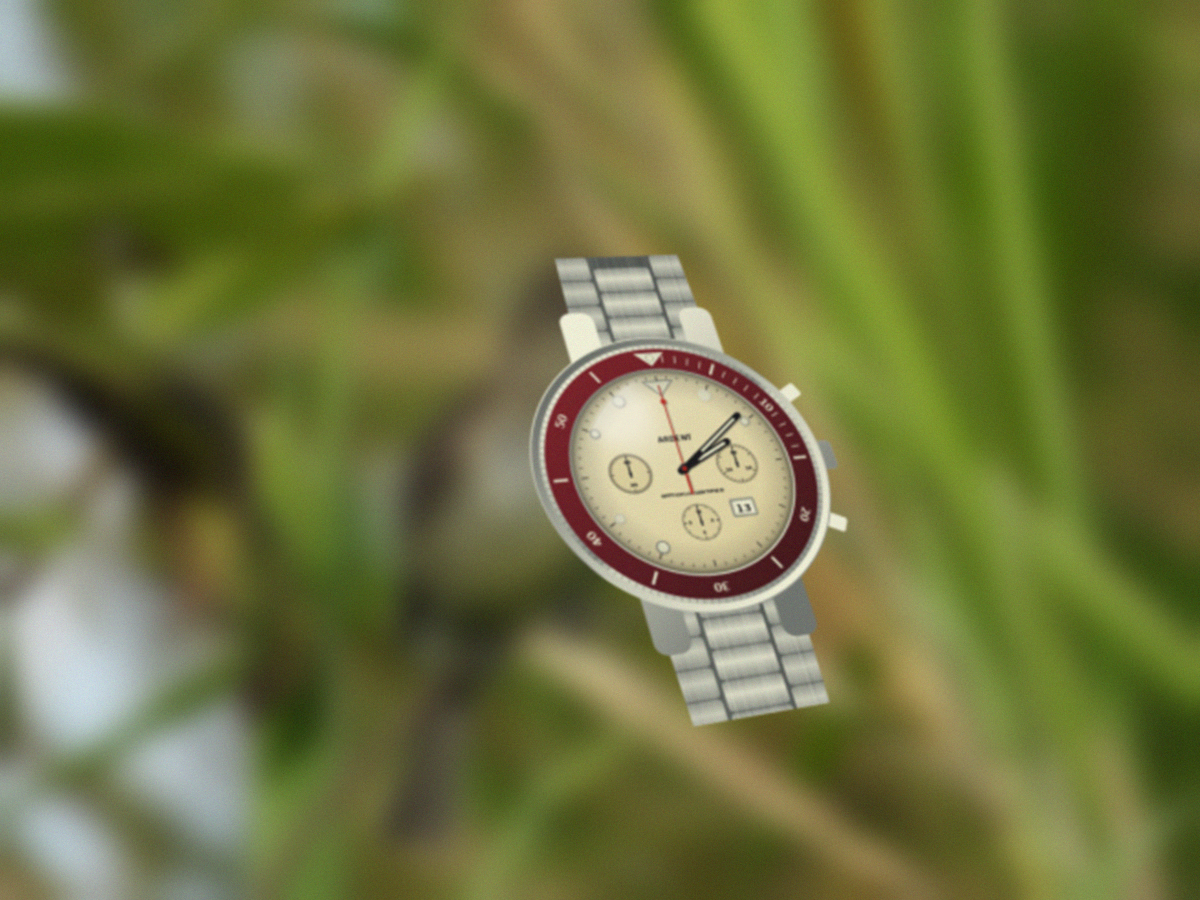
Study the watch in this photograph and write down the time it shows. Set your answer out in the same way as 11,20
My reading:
2,09
